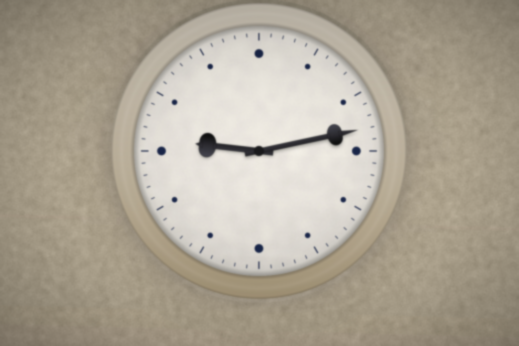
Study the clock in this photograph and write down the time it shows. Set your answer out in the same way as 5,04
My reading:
9,13
